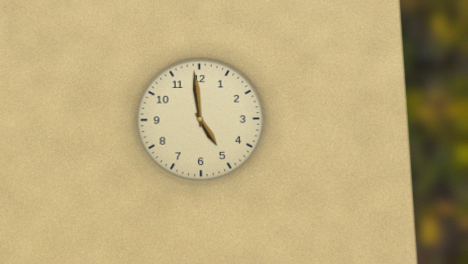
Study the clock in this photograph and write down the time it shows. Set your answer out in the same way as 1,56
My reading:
4,59
